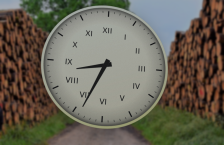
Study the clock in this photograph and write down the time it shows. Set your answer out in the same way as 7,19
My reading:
8,34
